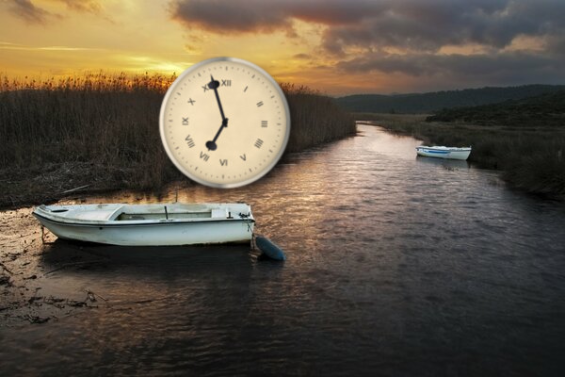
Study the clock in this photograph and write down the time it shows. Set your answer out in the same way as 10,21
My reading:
6,57
